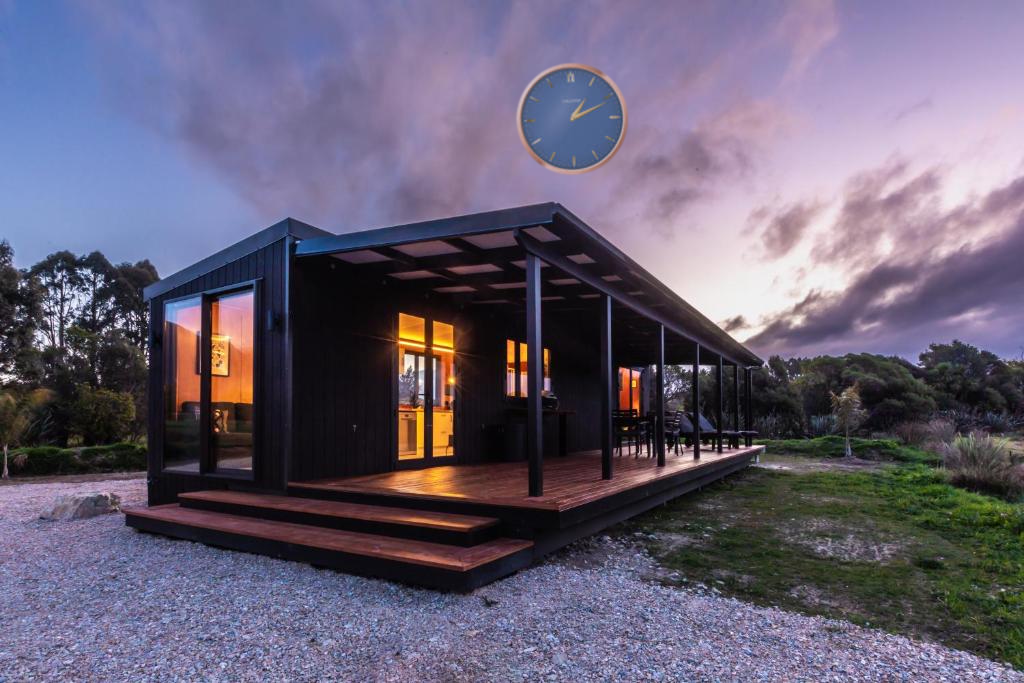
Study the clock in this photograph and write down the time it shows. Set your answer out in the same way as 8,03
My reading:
1,11
